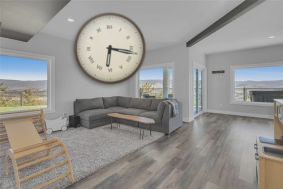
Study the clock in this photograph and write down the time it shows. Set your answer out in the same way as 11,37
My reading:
6,17
